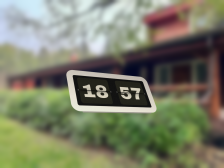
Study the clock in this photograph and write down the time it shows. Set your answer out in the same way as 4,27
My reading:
18,57
